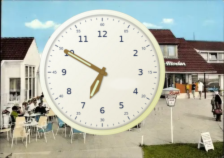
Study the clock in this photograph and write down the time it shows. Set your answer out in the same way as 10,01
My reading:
6,50
